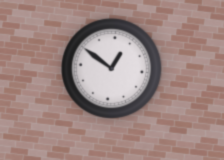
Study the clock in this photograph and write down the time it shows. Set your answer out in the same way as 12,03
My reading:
12,50
